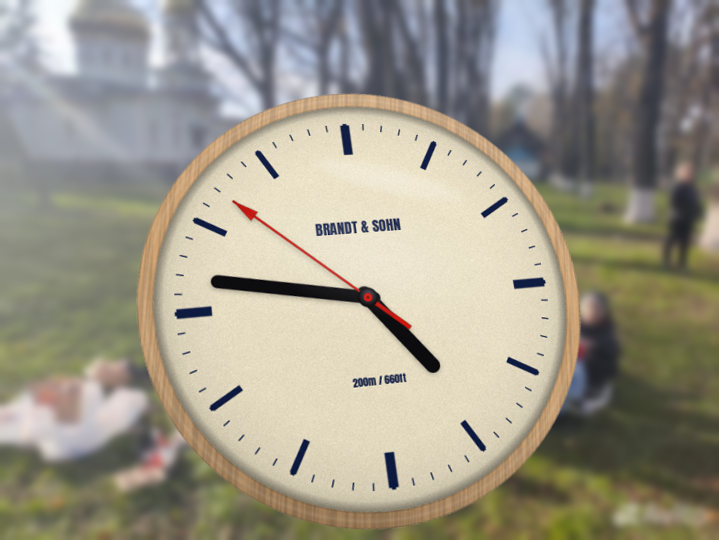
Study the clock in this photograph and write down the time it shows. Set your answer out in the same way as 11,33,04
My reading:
4,46,52
